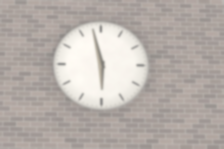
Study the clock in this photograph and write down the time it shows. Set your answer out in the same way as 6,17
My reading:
5,58
